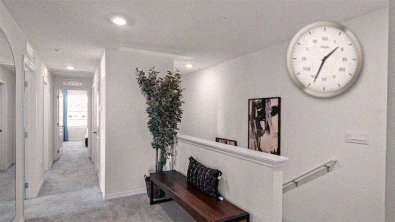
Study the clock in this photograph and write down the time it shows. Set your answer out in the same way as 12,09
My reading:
1,34
